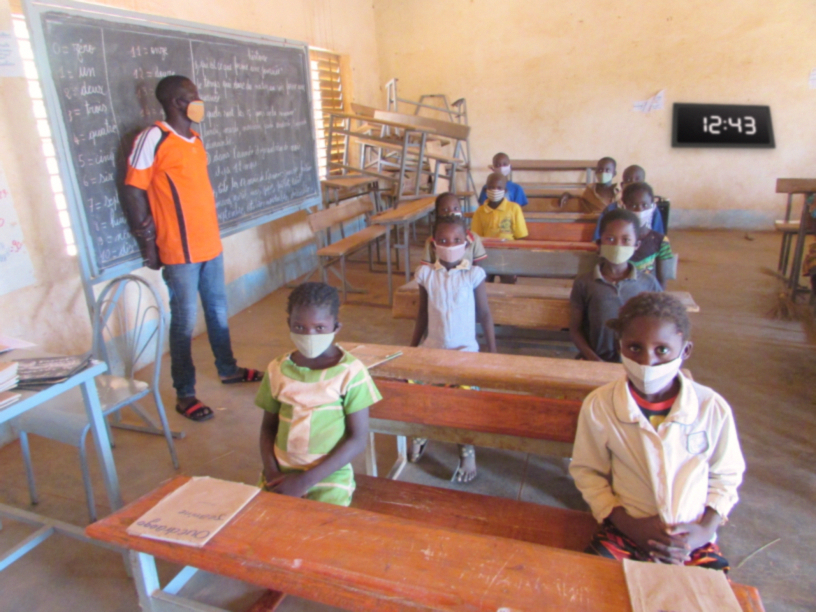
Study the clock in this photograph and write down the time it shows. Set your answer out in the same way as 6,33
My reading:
12,43
